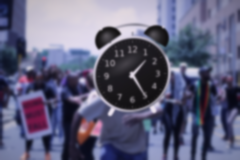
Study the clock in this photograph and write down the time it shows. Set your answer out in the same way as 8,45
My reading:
1,25
